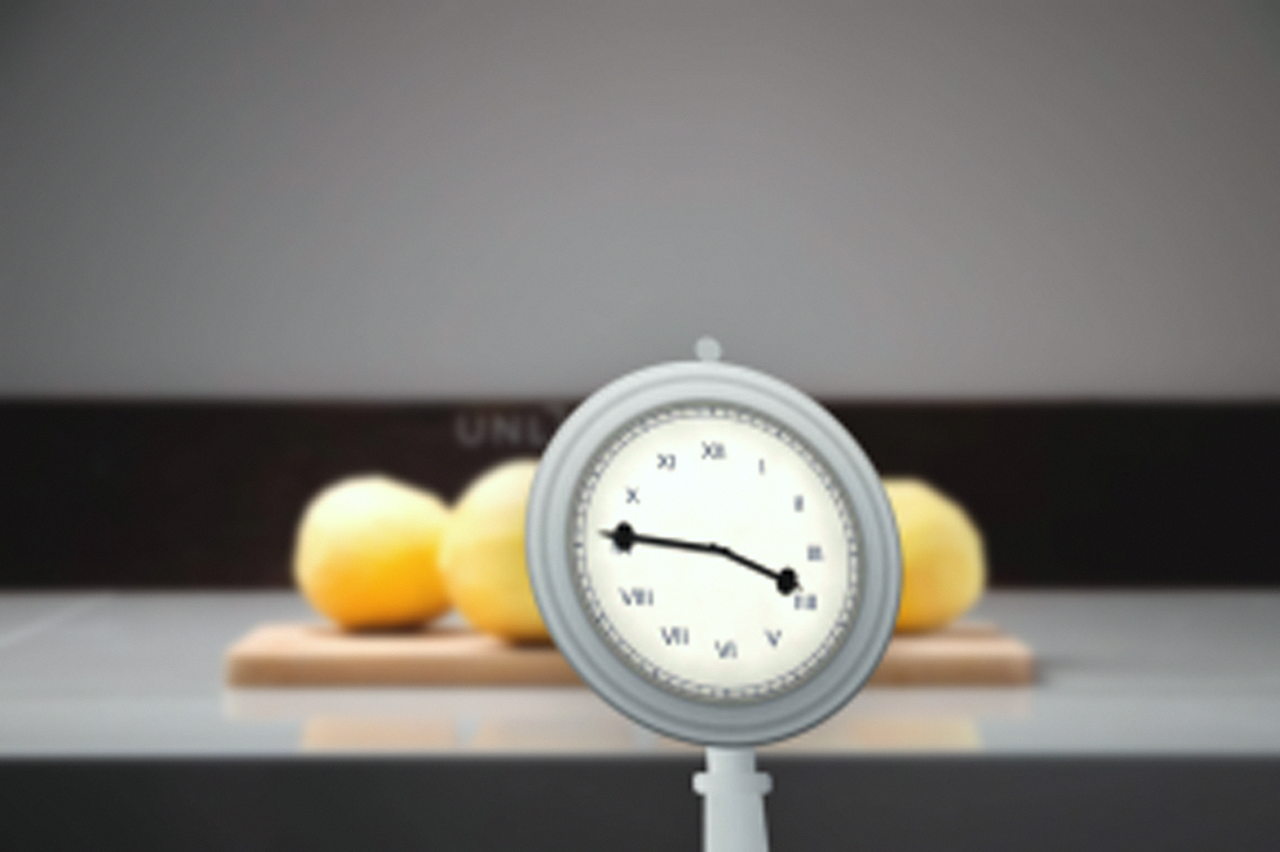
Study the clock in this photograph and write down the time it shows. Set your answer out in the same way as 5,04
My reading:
3,46
